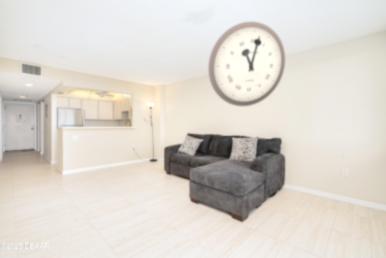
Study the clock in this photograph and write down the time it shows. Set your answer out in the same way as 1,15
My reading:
11,02
